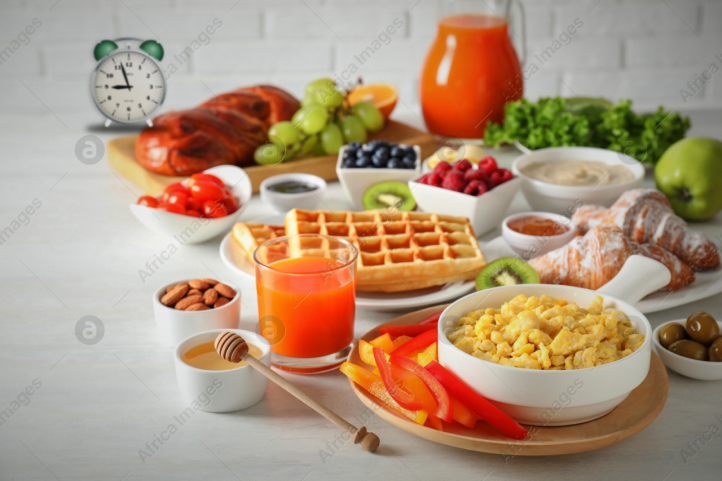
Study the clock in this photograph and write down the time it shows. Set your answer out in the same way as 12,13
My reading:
8,57
